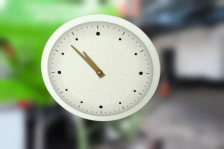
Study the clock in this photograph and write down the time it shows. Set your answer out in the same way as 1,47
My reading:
10,53
